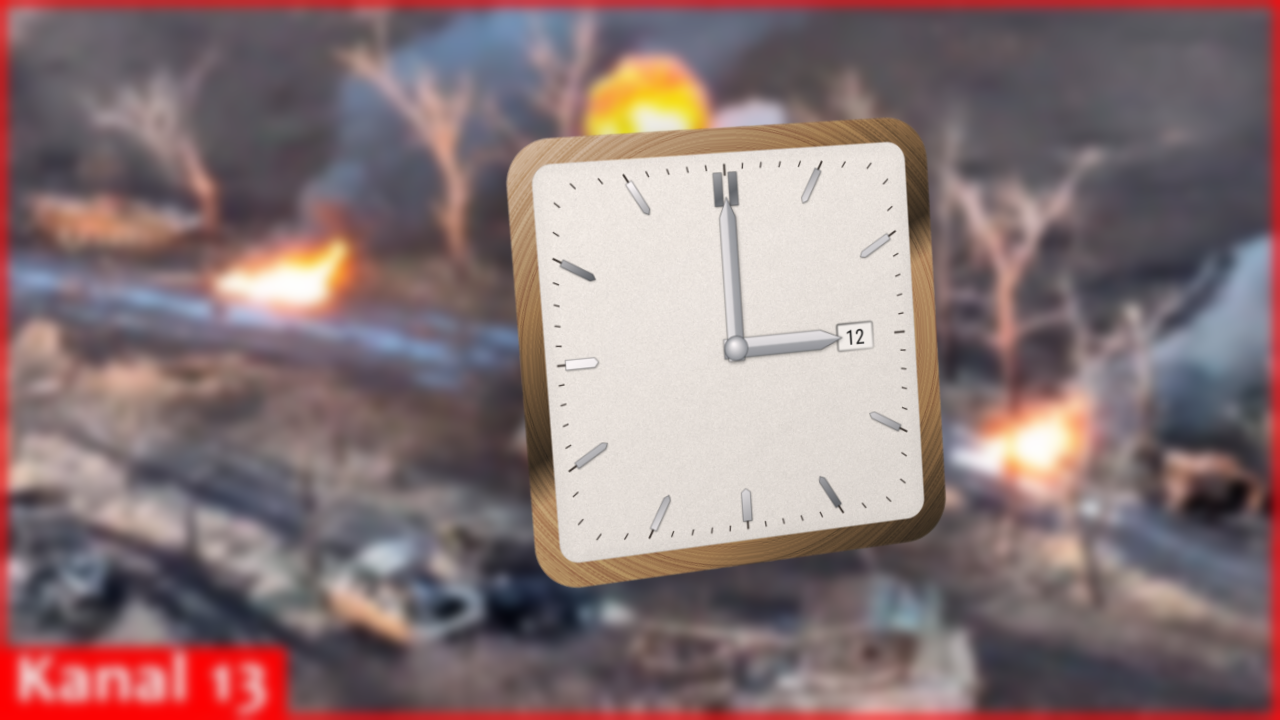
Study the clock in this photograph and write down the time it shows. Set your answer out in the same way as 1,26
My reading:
3,00
